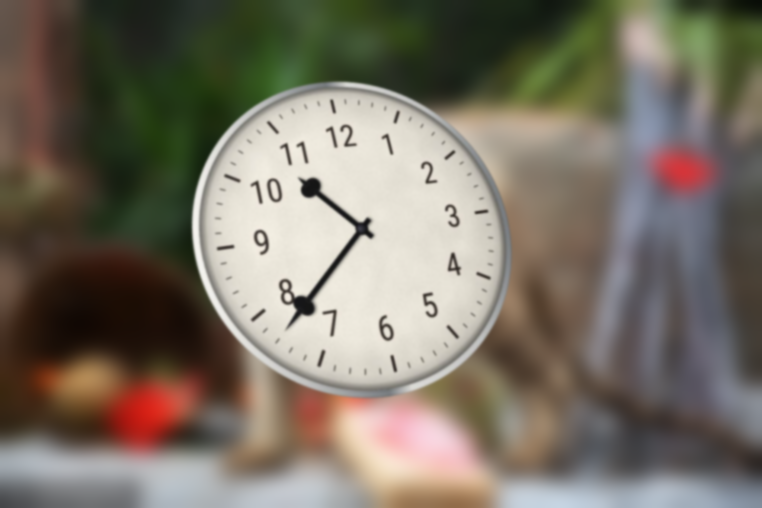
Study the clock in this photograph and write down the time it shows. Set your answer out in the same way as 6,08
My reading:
10,38
